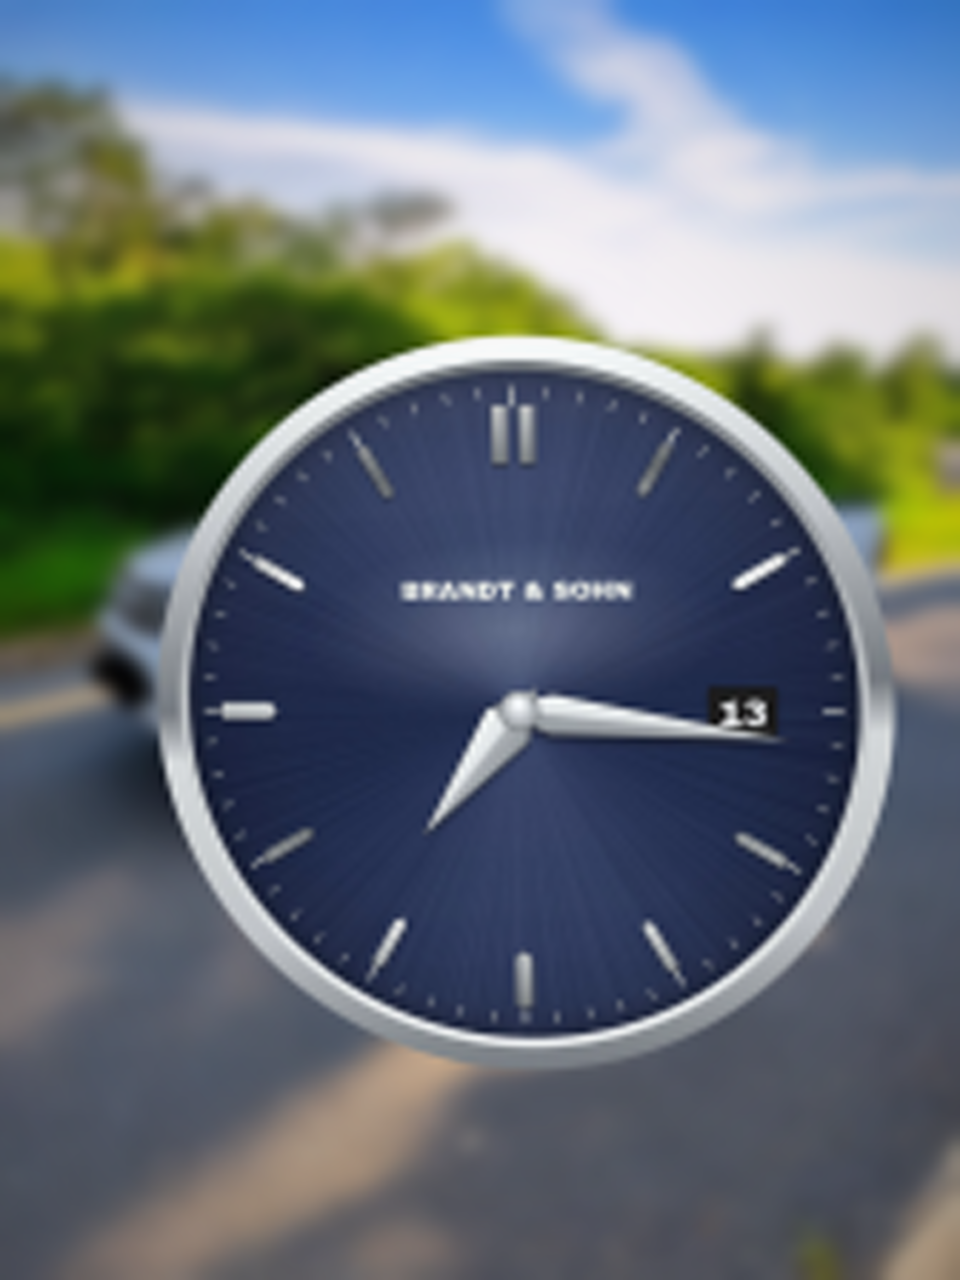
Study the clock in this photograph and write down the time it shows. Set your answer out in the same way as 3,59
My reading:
7,16
